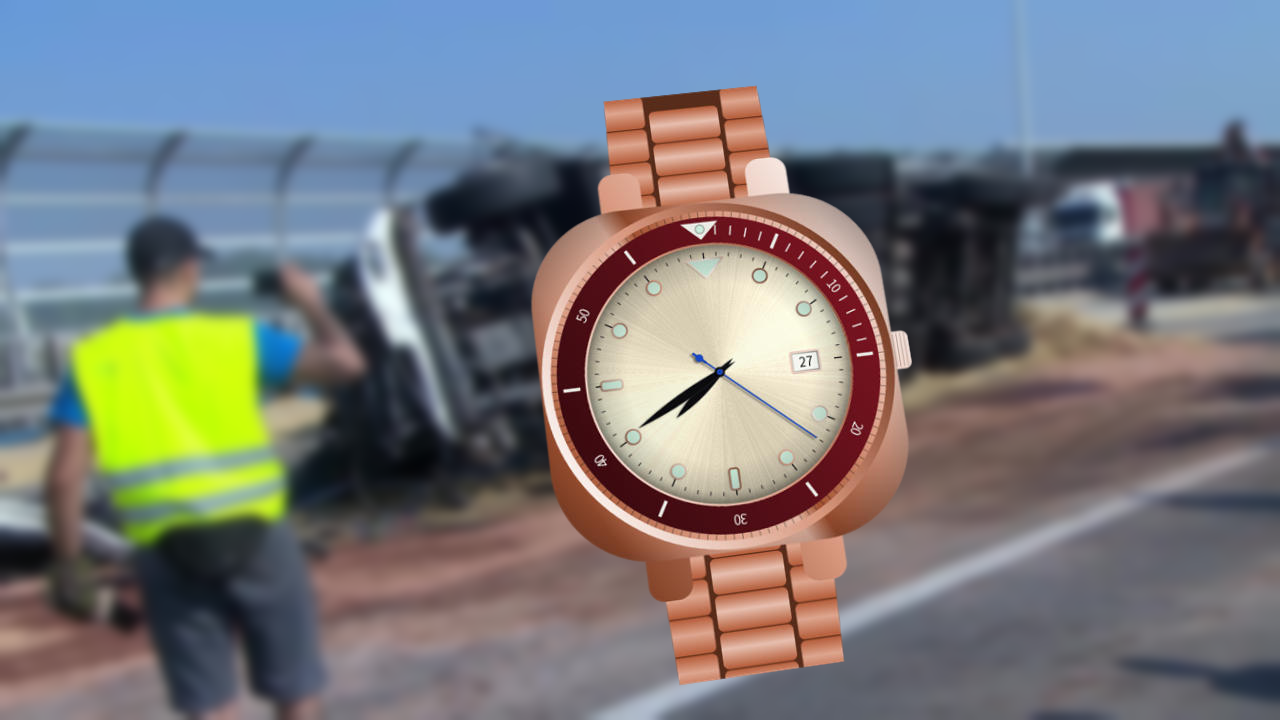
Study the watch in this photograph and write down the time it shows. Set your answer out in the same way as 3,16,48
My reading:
7,40,22
